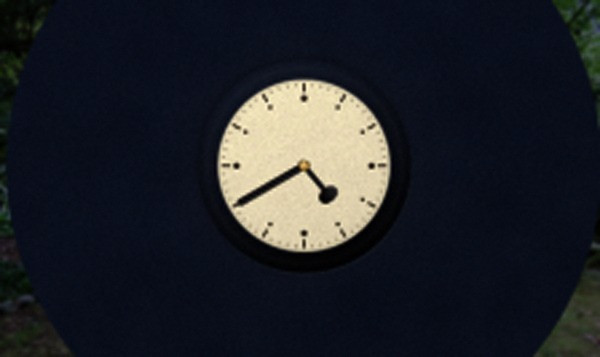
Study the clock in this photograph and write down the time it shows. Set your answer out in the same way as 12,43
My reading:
4,40
